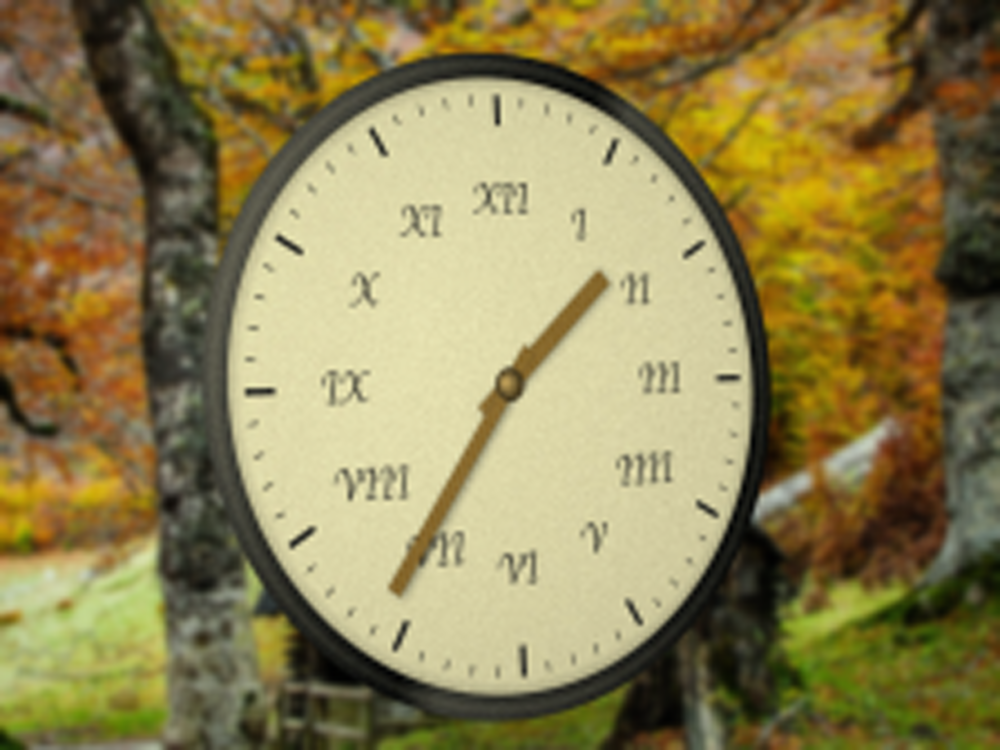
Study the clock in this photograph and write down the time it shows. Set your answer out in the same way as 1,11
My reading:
1,36
